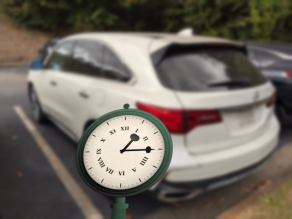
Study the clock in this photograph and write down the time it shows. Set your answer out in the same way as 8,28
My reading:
1,15
